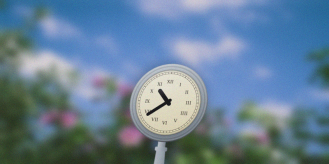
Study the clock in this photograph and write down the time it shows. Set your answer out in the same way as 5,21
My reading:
10,39
